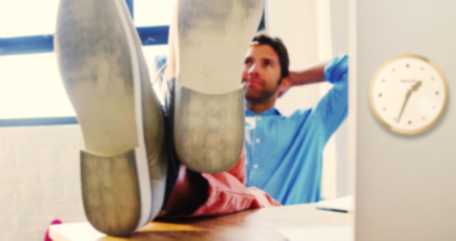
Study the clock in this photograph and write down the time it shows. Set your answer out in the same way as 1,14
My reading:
1,34
